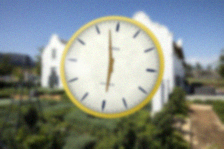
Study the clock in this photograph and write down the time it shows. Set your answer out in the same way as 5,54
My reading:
5,58
